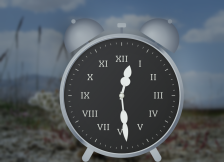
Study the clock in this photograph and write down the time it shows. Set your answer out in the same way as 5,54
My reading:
12,29
